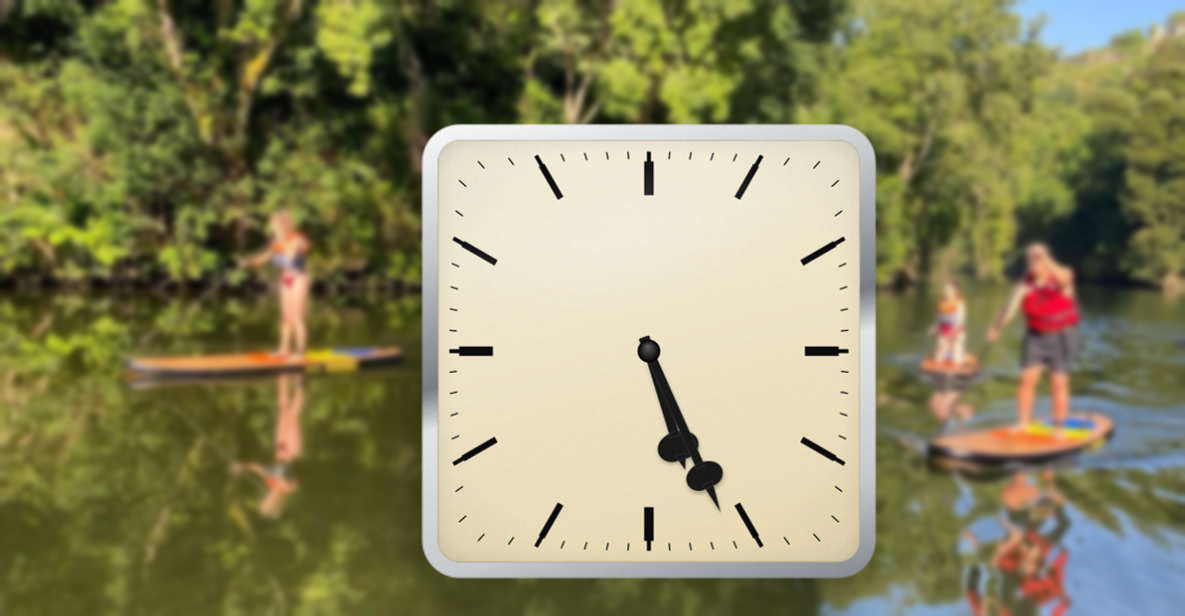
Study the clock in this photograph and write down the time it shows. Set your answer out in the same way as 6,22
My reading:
5,26
